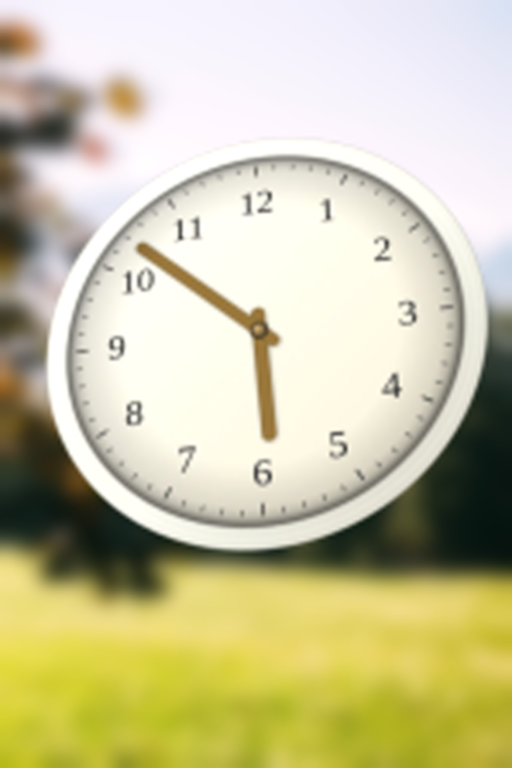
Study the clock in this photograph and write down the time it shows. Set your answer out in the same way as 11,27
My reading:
5,52
